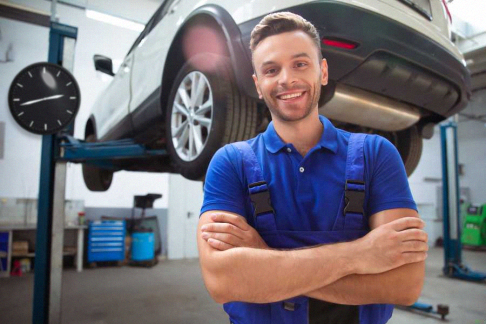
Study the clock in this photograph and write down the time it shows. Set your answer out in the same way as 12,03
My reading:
2,43
